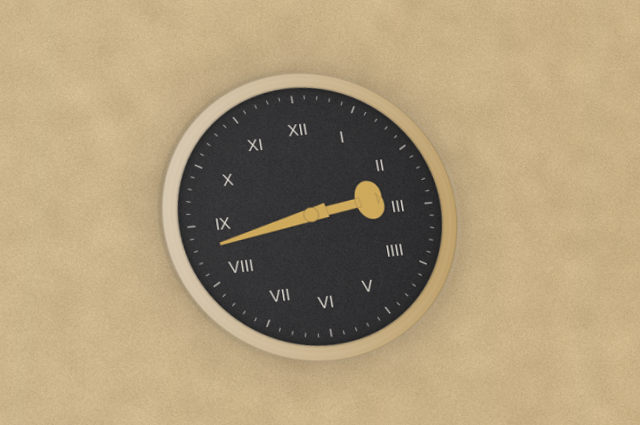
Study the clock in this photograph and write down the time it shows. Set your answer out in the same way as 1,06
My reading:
2,43
